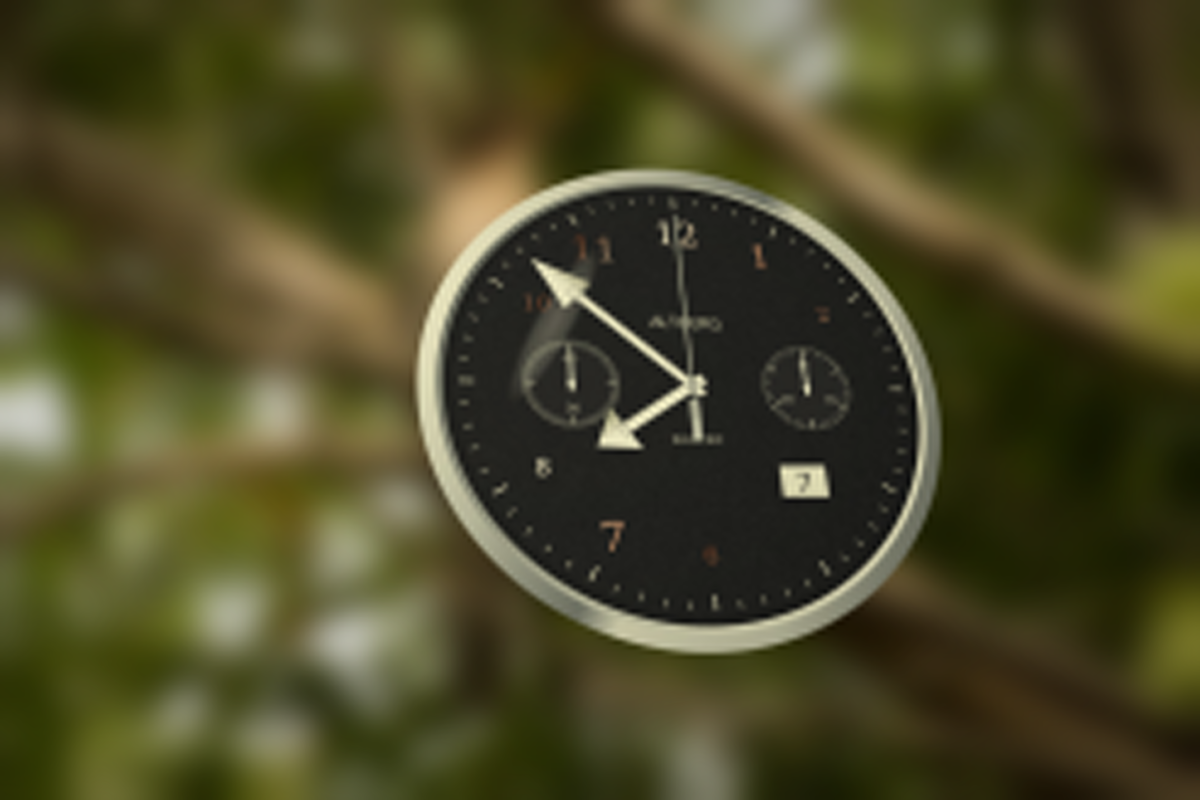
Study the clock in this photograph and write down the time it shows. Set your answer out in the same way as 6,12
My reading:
7,52
